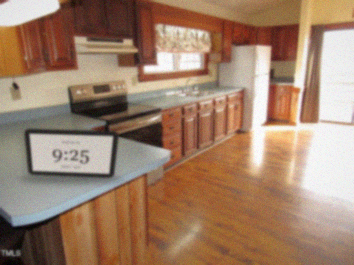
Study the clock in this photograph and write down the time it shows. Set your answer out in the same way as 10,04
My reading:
9,25
